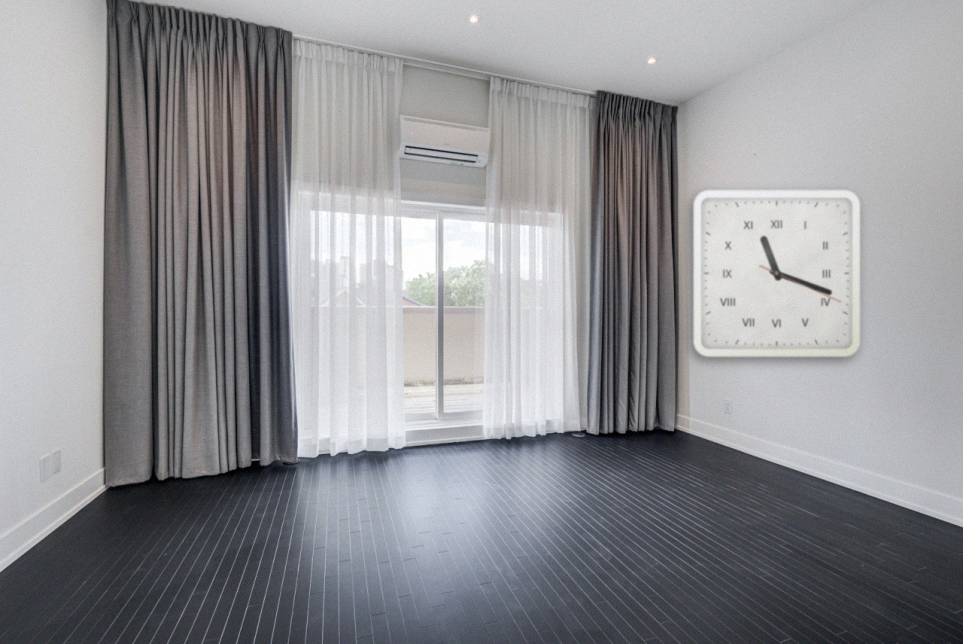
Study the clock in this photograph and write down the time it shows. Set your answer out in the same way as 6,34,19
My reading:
11,18,19
